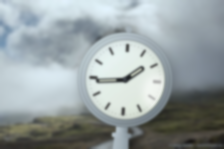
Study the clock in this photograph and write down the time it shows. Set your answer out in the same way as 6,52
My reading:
1,44
